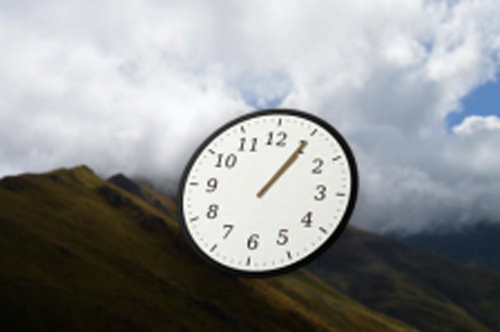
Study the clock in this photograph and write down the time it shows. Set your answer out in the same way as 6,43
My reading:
1,05
